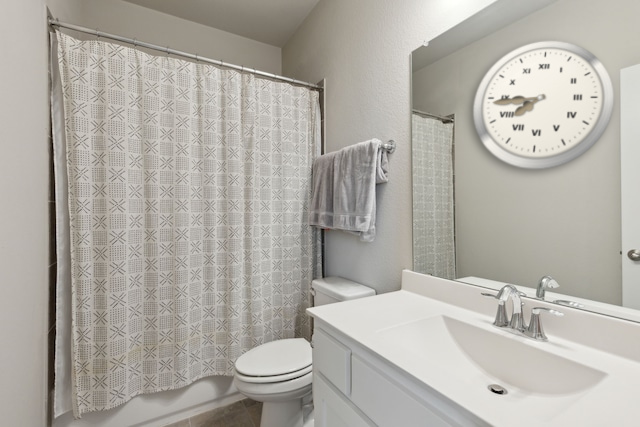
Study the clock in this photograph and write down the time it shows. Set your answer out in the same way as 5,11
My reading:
7,44
